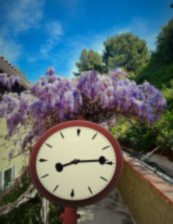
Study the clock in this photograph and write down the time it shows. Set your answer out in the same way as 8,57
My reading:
8,14
